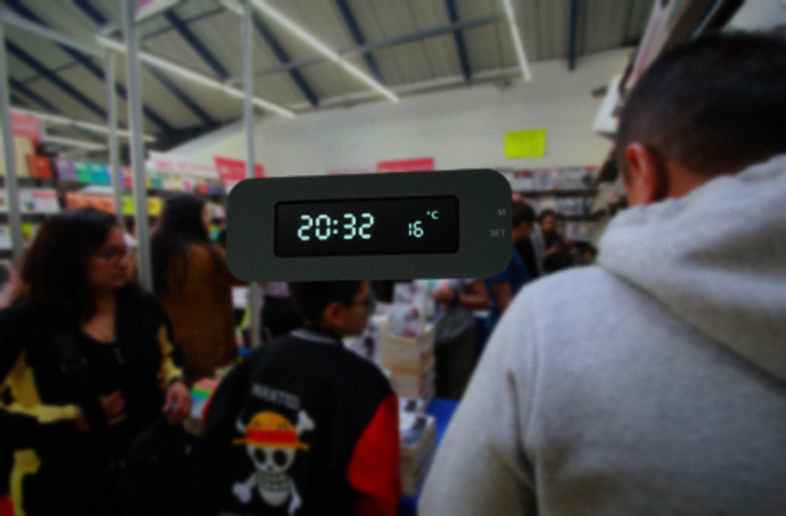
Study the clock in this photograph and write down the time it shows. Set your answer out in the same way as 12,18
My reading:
20,32
